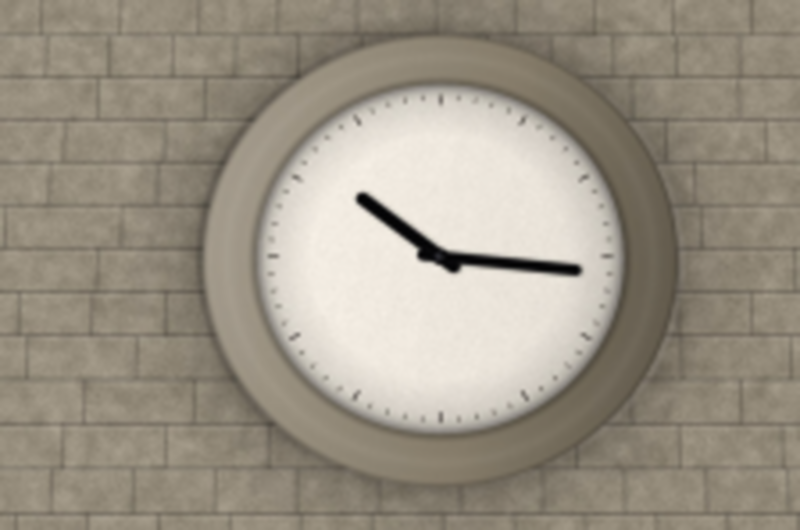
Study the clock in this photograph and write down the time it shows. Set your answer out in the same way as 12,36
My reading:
10,16
